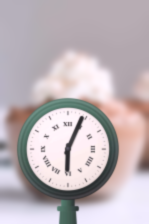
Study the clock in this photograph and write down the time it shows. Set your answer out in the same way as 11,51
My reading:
6,04
